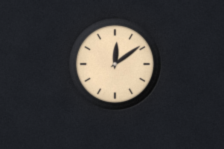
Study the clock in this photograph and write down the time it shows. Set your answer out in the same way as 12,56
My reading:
12,09
